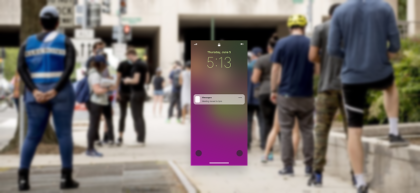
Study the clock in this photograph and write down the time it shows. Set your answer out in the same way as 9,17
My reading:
5,13
